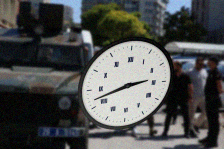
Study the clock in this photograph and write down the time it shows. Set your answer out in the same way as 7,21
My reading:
2,42
